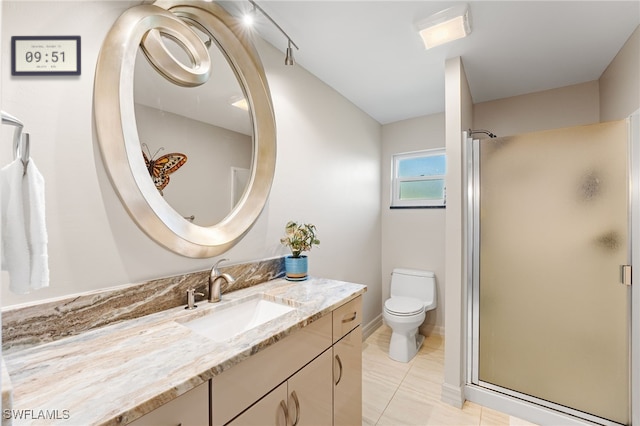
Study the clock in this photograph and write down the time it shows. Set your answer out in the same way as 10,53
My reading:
9,51
